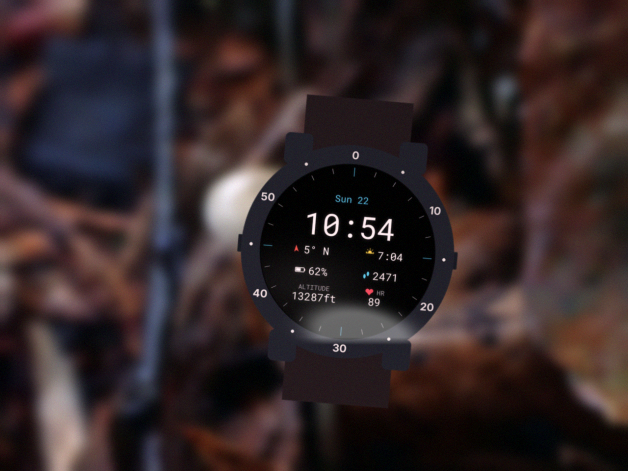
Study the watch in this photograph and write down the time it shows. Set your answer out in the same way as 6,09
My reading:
10,54
